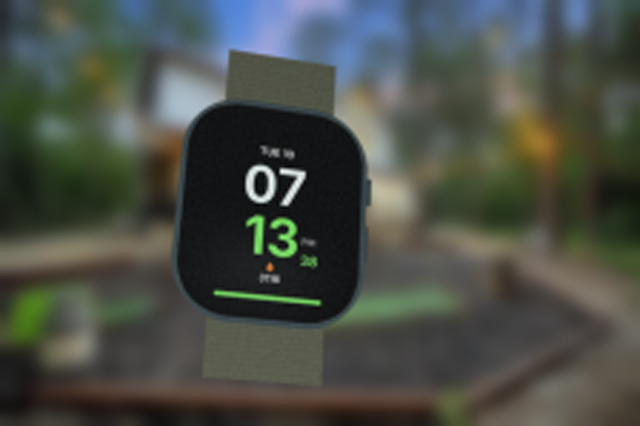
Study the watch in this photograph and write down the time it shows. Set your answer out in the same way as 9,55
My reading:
7,13
